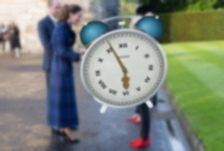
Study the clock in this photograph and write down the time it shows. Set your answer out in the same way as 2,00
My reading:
5,56
